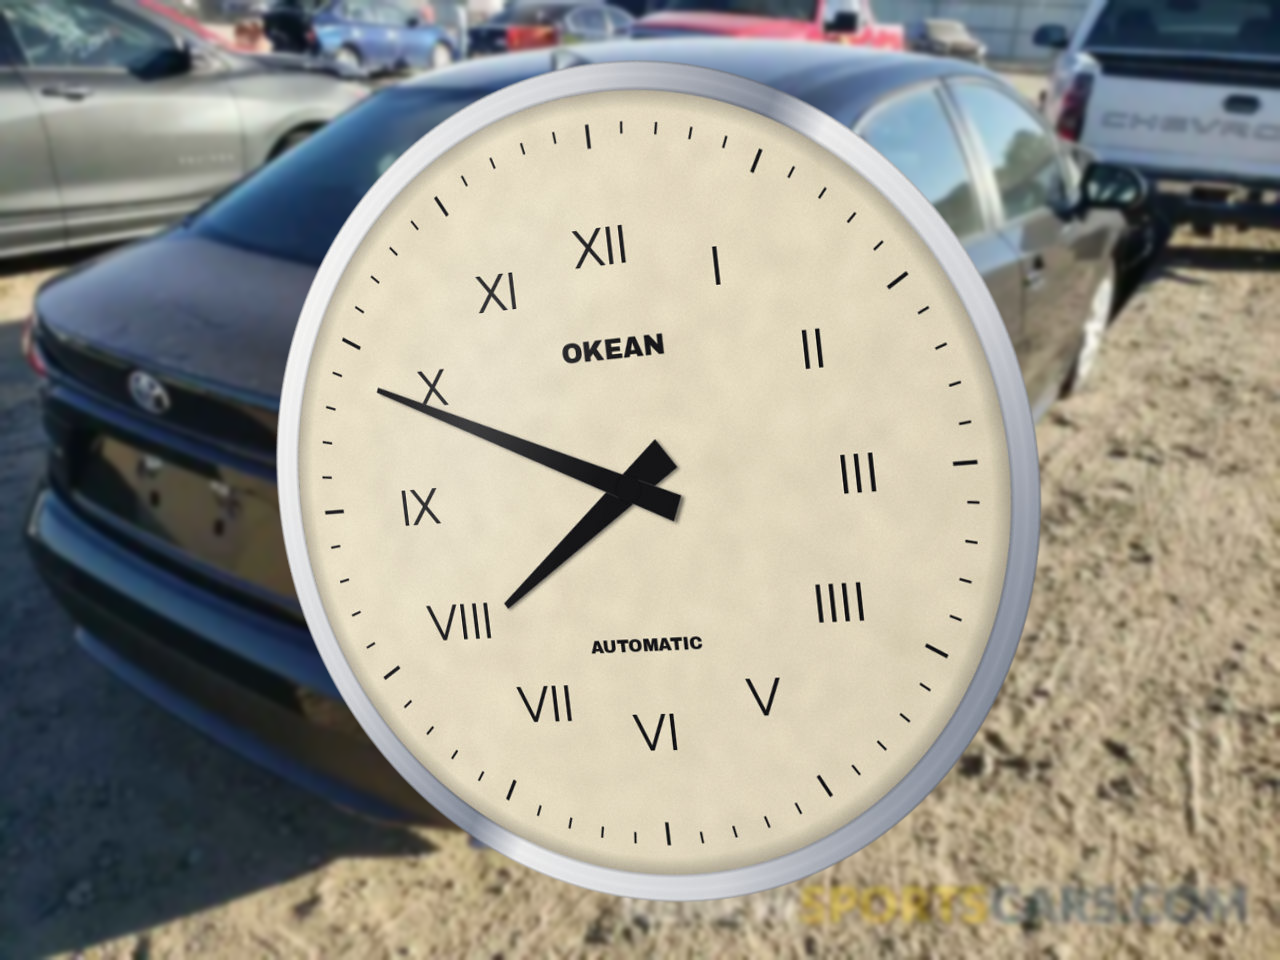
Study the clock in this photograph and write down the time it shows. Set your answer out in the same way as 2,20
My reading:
7,49
